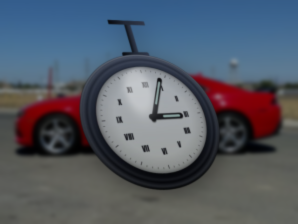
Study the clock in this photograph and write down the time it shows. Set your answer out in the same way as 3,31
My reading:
3,04
